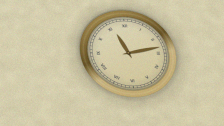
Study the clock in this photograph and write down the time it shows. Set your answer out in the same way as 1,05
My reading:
11,13
